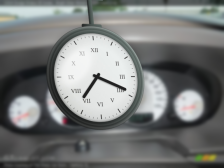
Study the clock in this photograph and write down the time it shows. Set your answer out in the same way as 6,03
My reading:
7,19
